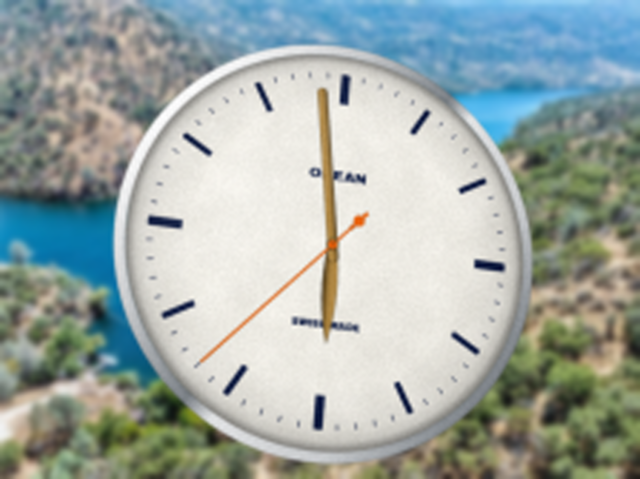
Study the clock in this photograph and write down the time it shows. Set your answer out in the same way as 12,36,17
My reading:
5,58,37
